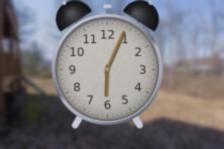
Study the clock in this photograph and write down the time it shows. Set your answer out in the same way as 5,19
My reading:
6,04
